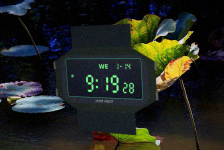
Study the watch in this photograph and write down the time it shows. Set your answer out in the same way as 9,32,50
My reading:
9,19,28
